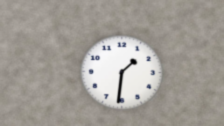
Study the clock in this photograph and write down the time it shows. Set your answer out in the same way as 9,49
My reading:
1,31
